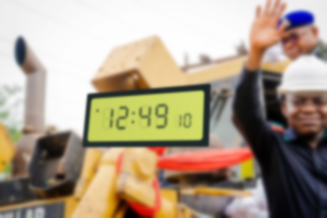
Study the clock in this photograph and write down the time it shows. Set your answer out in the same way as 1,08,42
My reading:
12,49,10
